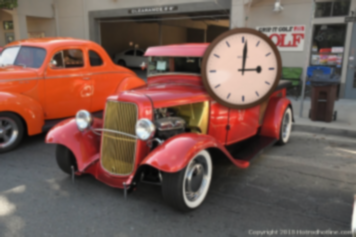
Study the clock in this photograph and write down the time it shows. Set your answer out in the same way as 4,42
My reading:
3,01
